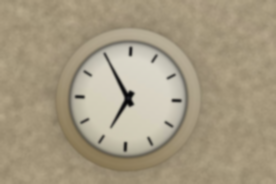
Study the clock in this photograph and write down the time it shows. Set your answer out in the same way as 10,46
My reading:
6,55
